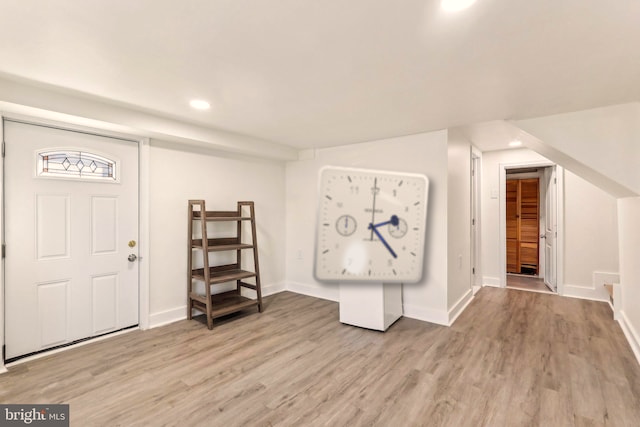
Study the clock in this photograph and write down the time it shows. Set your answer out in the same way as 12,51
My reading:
2,23
